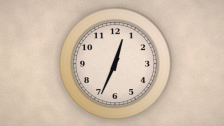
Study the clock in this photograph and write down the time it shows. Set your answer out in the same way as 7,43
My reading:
12,34
